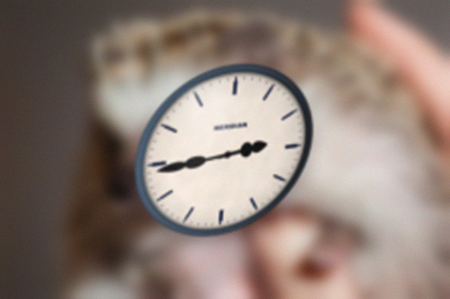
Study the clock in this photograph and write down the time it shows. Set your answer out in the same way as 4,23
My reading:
2,44
